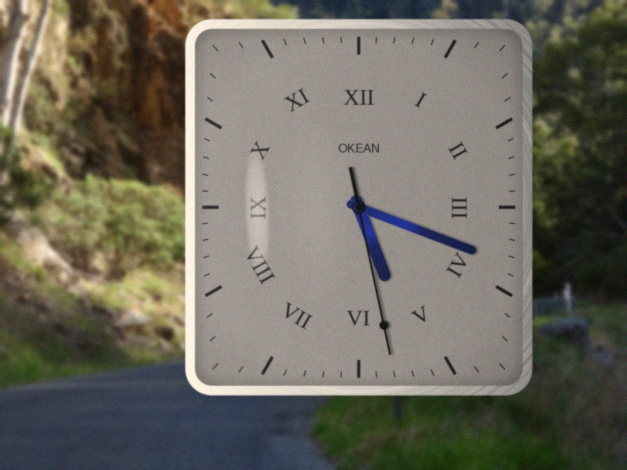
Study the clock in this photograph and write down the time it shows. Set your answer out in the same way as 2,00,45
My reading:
5,18,28
